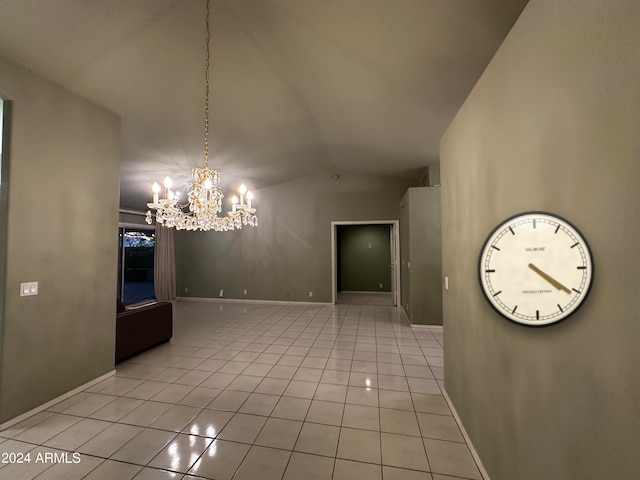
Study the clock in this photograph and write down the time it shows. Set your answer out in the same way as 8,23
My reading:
4,21
